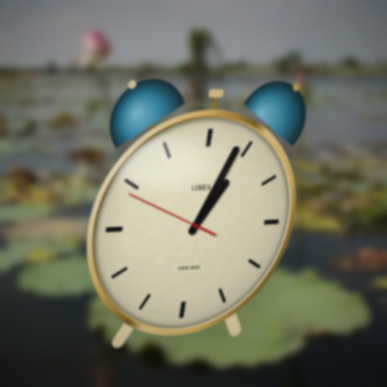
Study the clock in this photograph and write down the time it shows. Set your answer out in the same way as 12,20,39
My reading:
1,03,49
